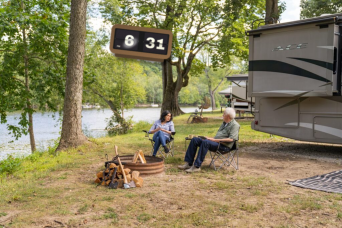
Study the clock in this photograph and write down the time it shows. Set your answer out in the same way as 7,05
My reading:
6,31
